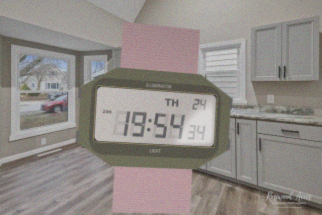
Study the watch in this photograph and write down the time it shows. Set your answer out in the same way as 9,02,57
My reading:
19,54,34
